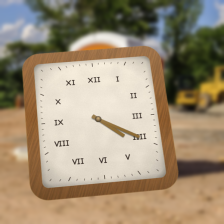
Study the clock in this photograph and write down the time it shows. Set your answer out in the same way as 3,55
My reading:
4,20
